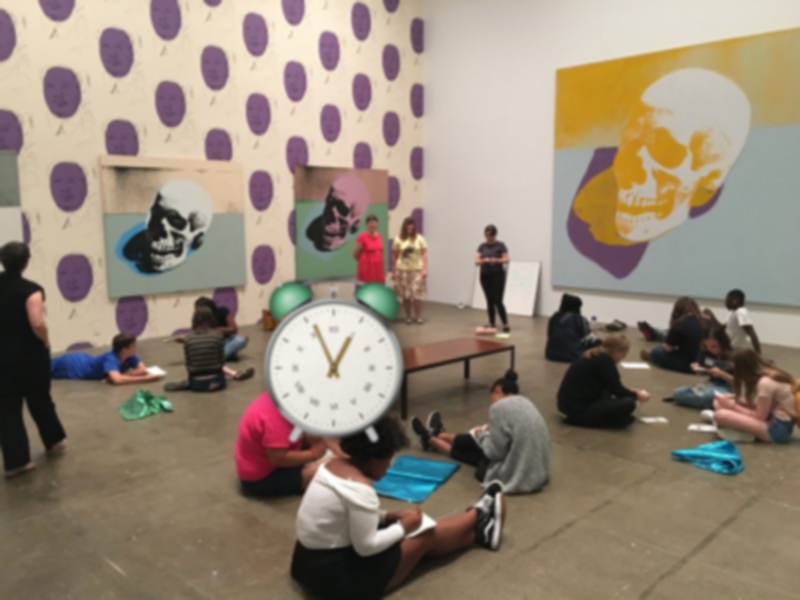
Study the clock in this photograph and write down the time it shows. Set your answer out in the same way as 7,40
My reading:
12,56
